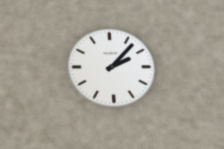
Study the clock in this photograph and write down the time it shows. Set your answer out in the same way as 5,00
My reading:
2,07
